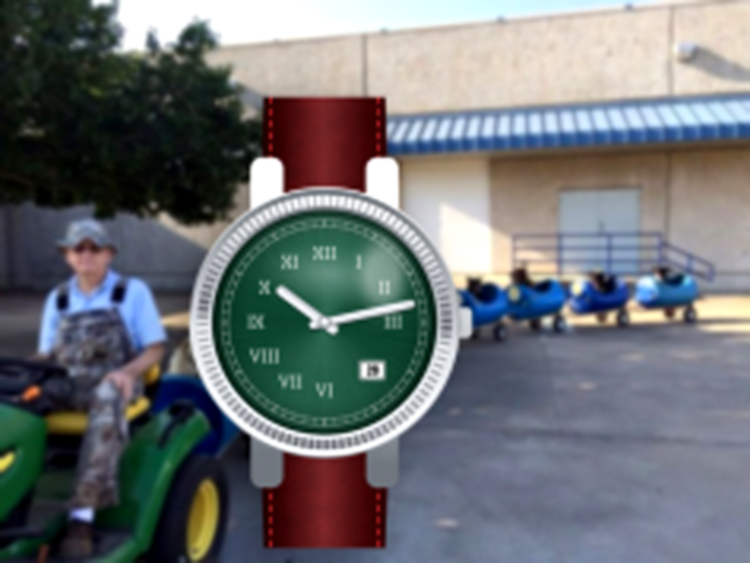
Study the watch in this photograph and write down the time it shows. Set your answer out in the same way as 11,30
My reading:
10,13
